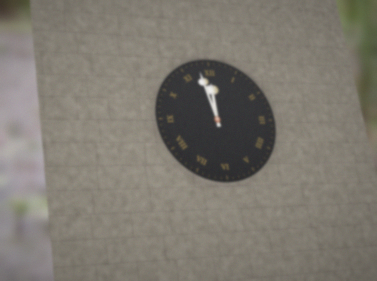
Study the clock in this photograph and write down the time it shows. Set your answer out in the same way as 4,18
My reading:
11,58
